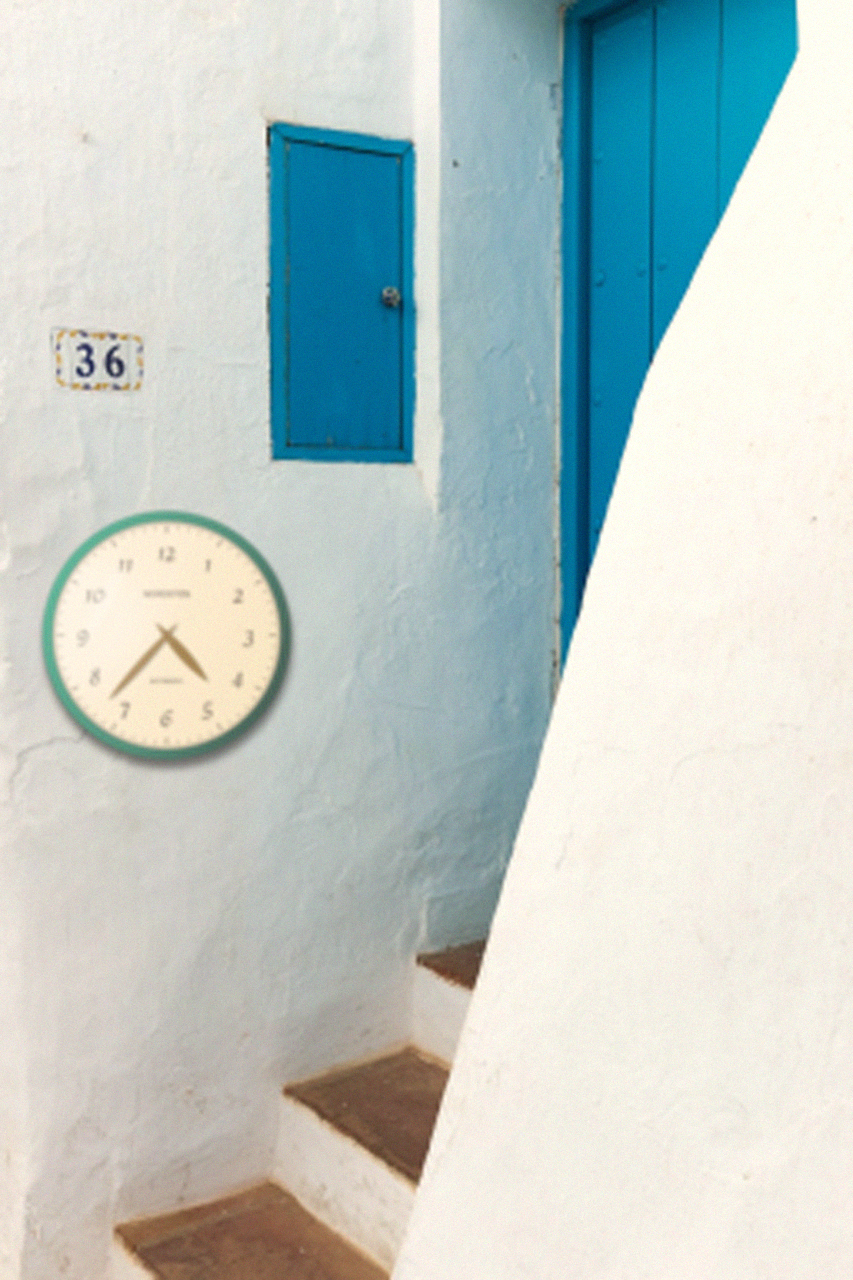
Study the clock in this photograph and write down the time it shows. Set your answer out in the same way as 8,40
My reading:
4,37
